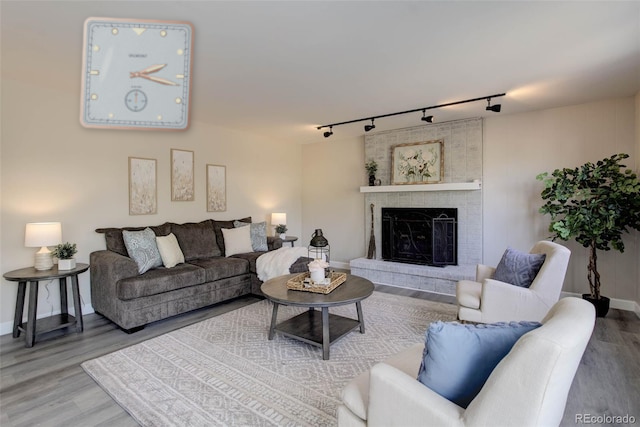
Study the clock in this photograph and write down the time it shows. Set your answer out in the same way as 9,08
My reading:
2,17
